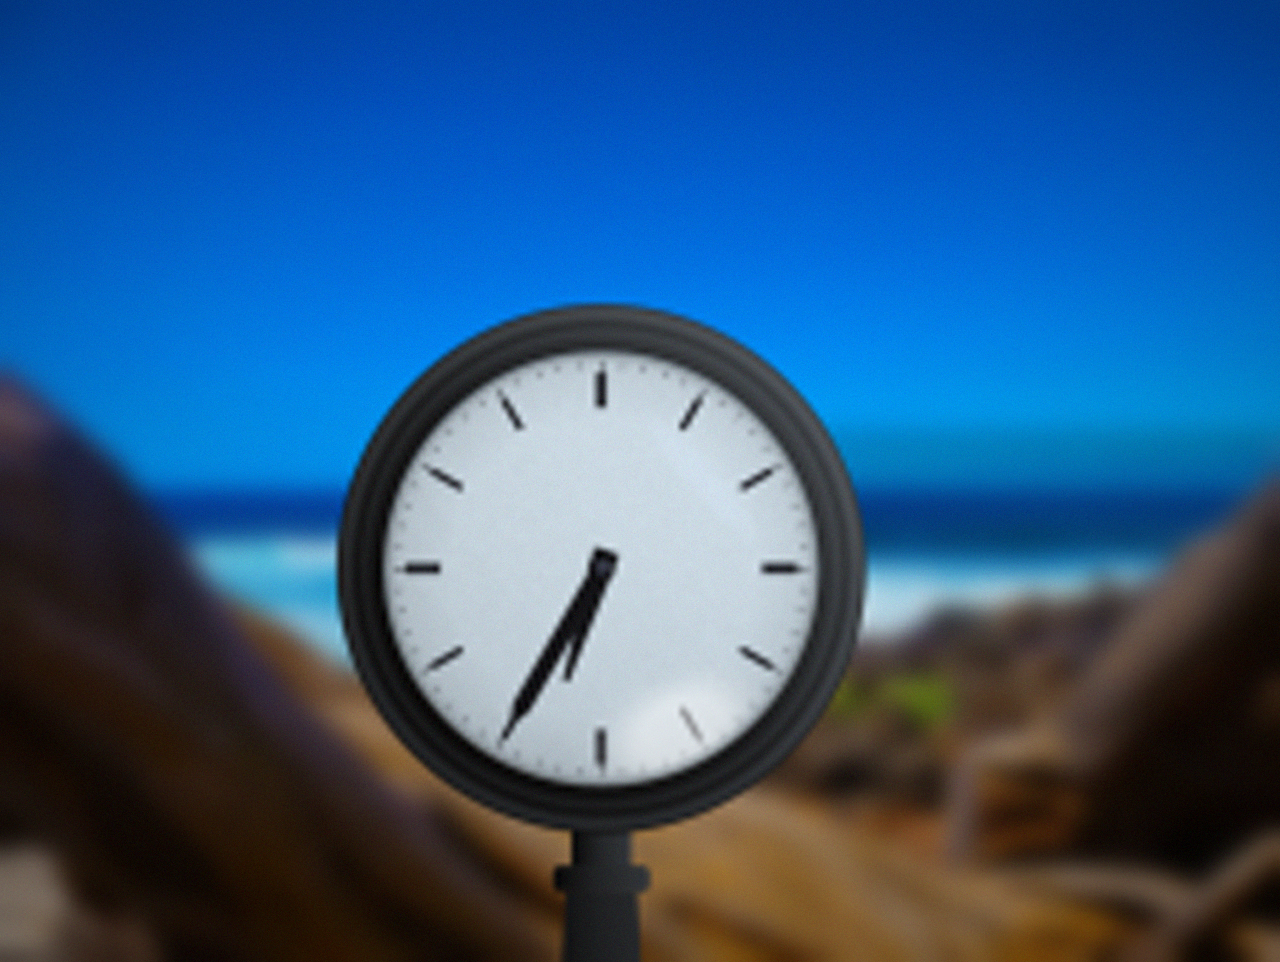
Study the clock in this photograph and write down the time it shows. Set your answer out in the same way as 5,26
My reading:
6,35
